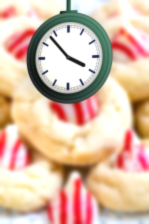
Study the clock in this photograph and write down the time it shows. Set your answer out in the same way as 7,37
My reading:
3,53
